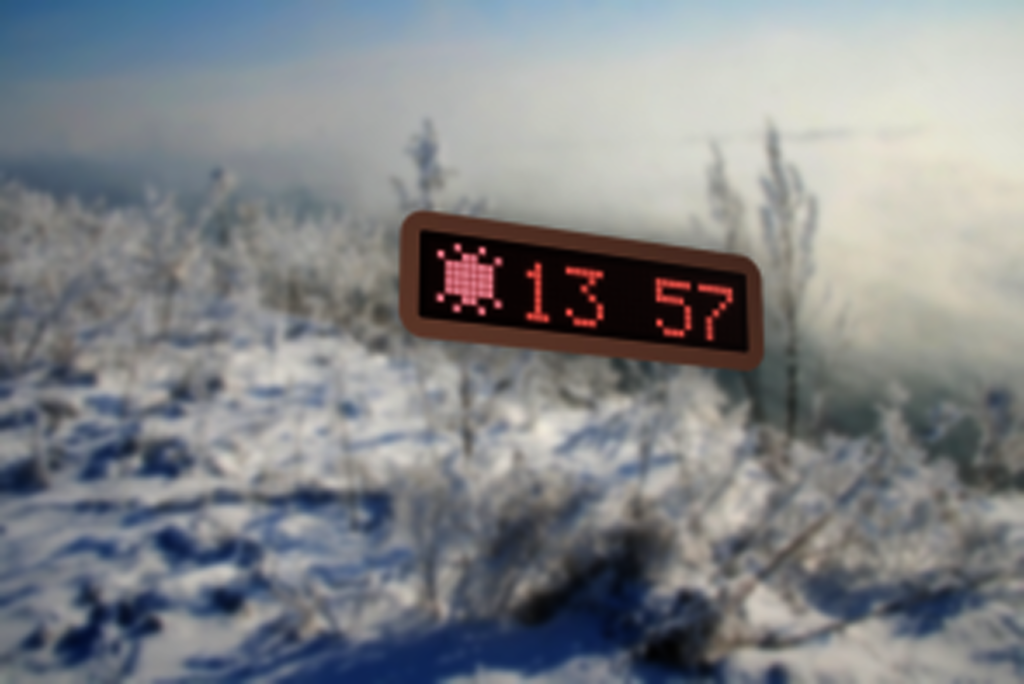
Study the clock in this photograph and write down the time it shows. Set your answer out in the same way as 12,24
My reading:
13,57
